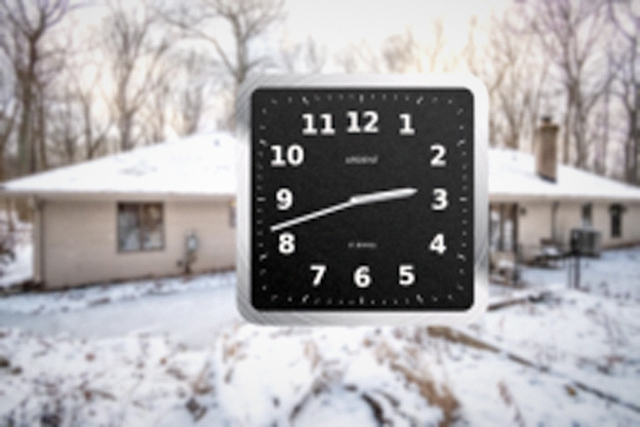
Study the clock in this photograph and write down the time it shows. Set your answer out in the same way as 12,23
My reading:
2,42
